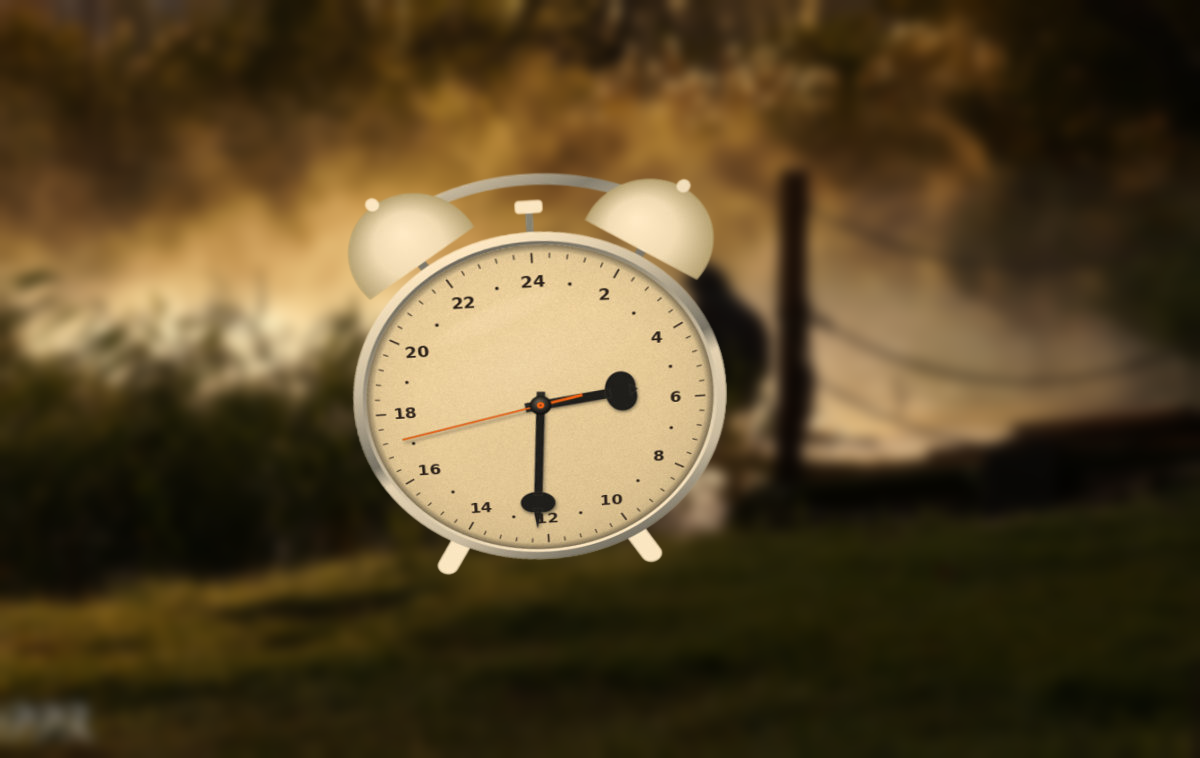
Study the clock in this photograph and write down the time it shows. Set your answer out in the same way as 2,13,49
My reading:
5,30,43
